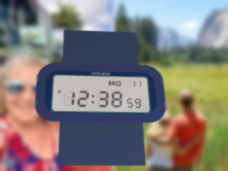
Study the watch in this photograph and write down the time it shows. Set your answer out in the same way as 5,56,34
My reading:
12,38,59
